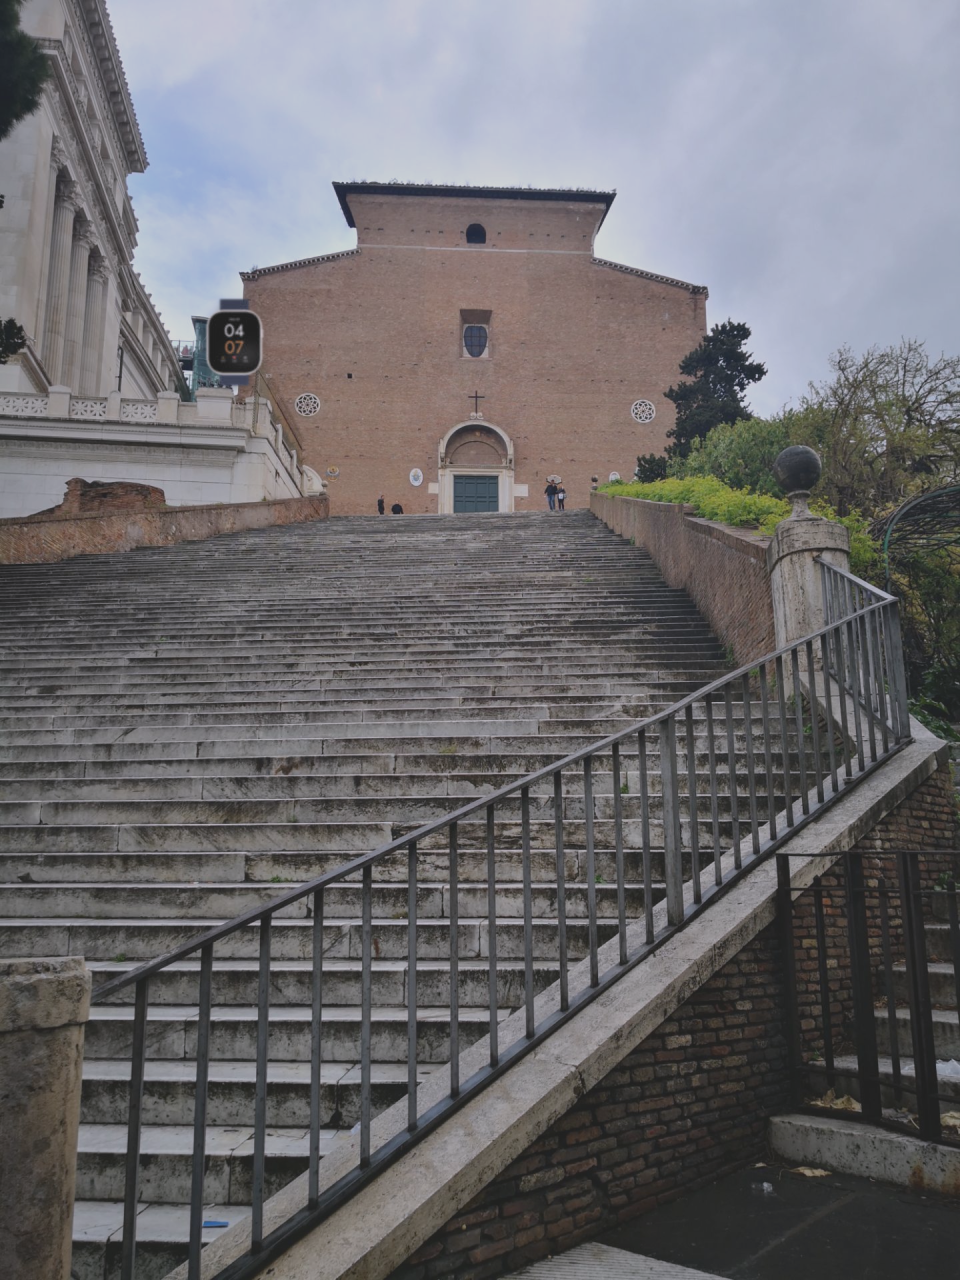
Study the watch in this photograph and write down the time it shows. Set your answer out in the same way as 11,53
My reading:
4,07
